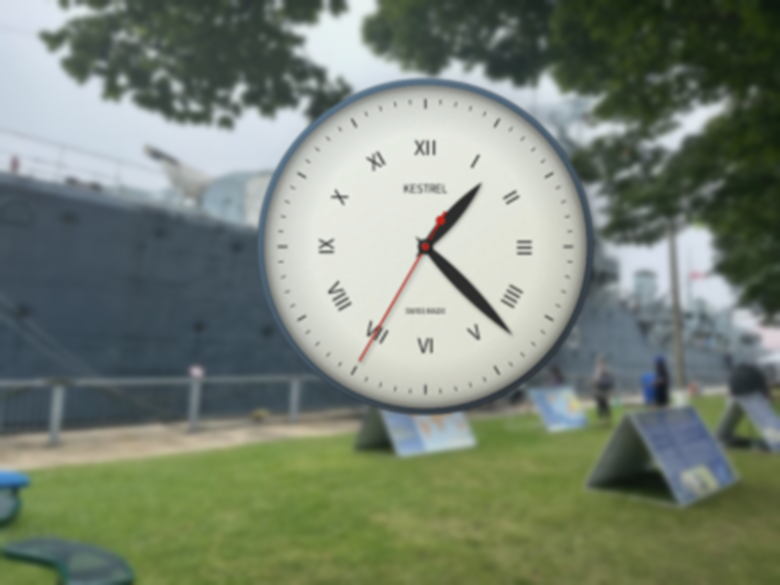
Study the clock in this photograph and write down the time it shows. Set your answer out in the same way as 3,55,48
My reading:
1,22,35
